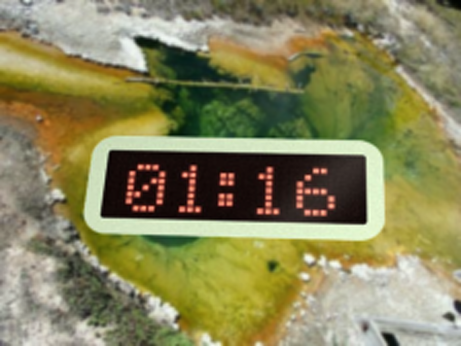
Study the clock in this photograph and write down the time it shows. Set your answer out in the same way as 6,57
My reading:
1,16
